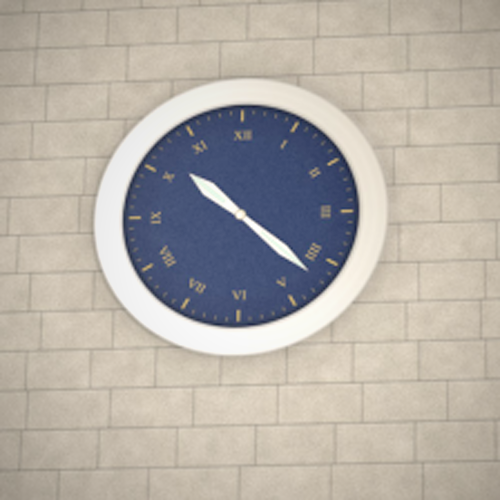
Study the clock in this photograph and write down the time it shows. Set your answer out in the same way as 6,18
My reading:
10,22
